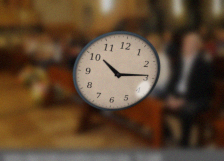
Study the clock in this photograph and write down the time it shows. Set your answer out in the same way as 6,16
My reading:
10,14
